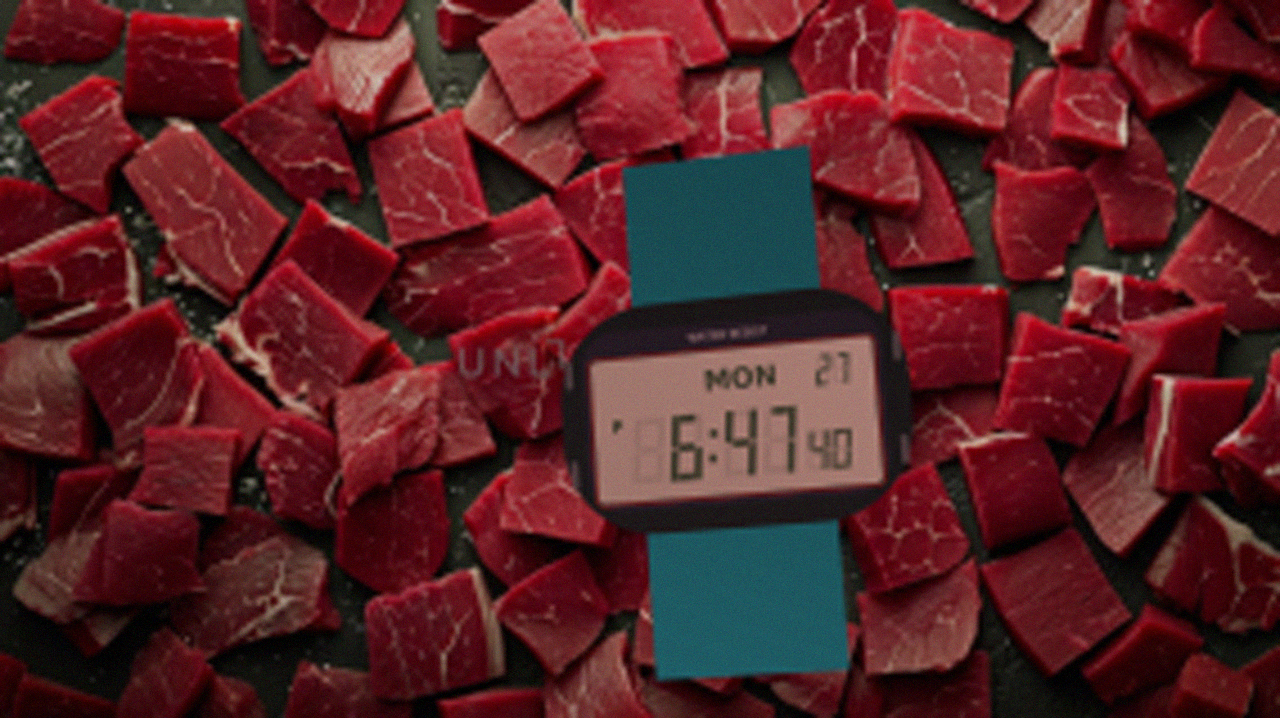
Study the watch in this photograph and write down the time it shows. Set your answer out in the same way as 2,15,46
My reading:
6,47,40
